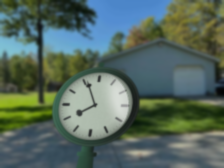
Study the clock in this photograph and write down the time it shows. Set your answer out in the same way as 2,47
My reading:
7,56
